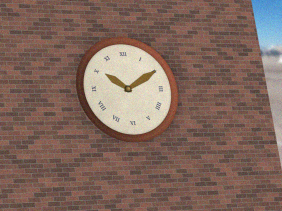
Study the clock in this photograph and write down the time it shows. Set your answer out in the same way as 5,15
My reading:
10,10
